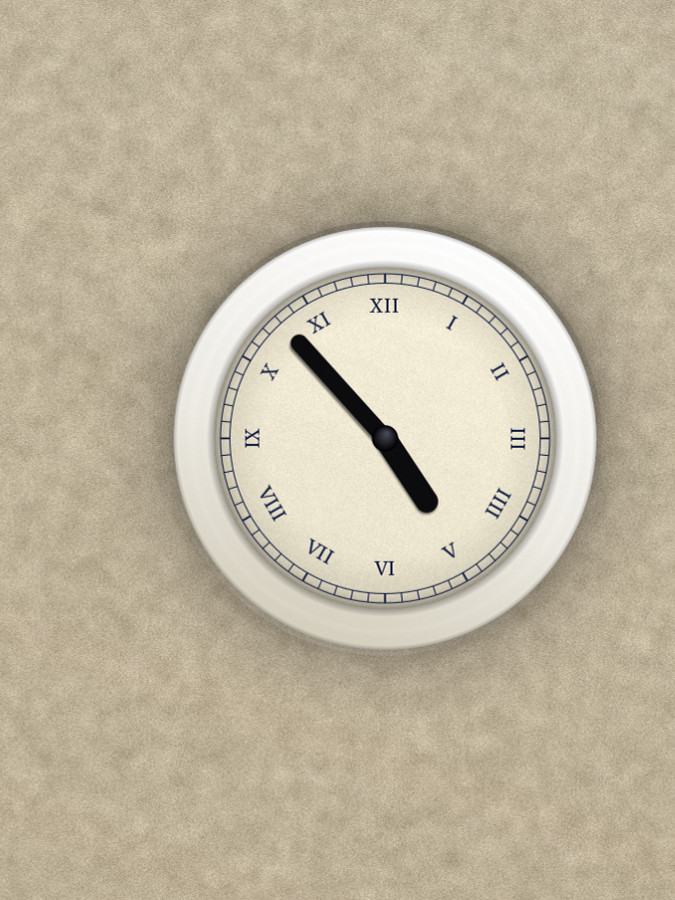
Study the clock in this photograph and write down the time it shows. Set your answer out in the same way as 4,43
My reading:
4,53
